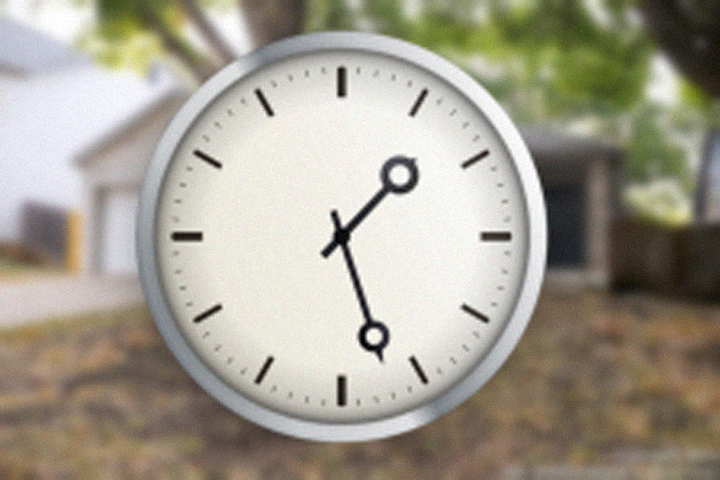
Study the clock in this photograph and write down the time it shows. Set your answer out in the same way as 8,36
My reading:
1,27
